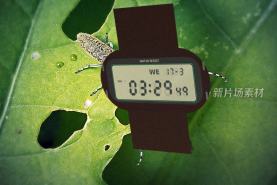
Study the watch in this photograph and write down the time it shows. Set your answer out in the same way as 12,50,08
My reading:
3,29,49
